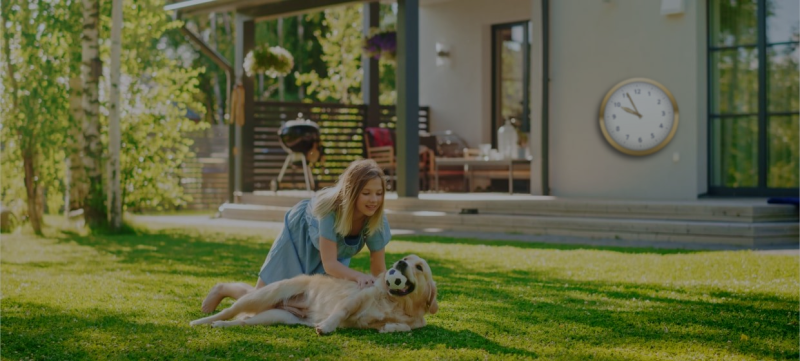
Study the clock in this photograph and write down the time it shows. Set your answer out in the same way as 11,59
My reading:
9,56
